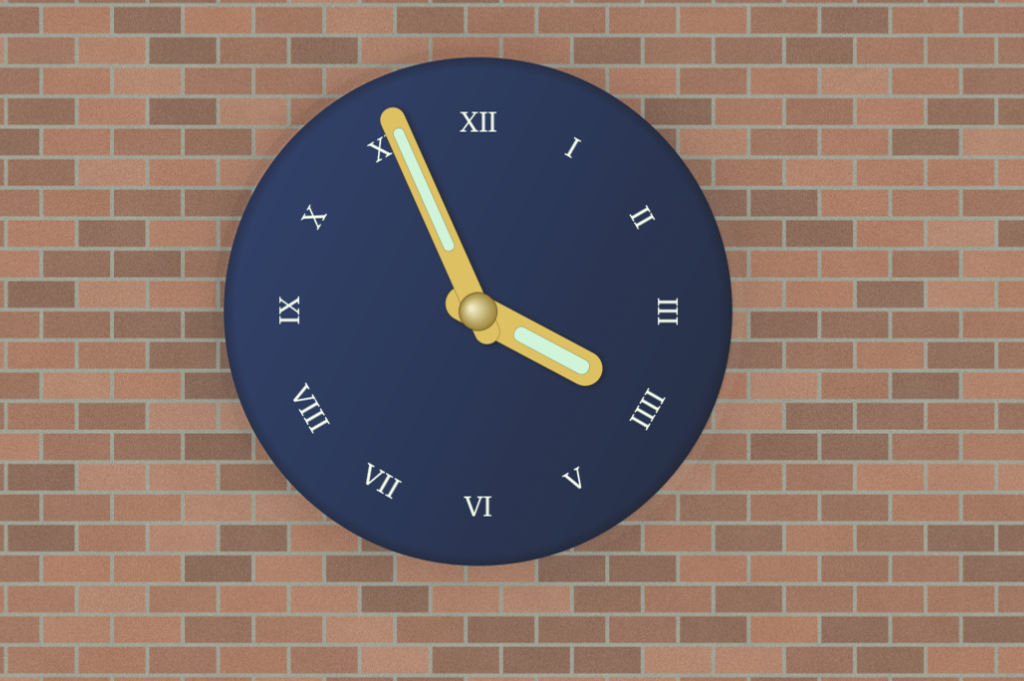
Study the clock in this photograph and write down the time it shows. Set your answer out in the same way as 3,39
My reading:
3,56
